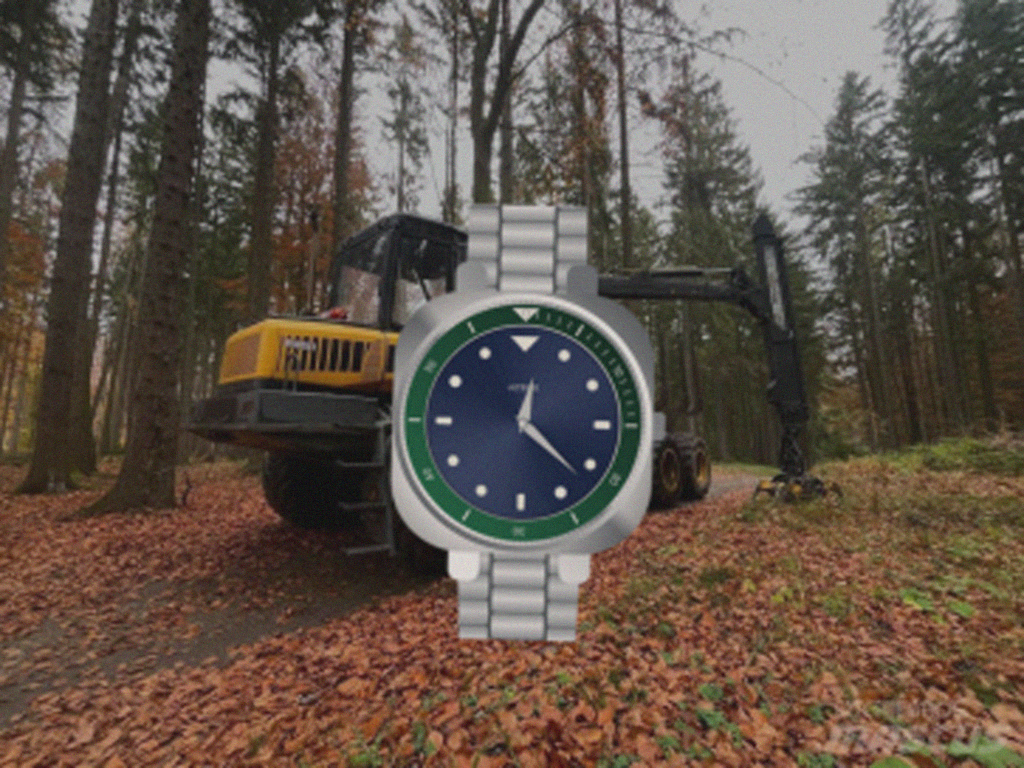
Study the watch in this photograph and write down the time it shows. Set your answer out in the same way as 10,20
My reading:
12,22
